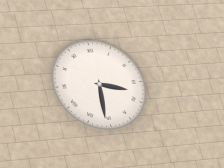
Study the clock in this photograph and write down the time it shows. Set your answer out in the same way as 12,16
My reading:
3,31
